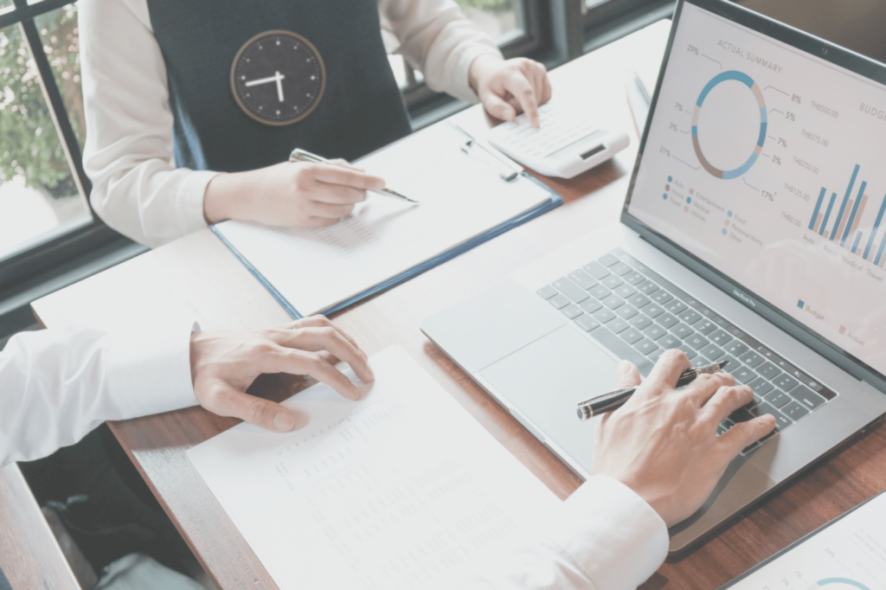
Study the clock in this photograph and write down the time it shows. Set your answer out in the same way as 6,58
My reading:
5,43
